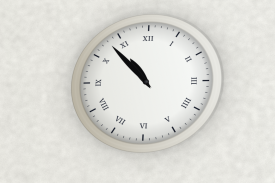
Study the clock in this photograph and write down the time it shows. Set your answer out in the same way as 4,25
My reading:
10,53
